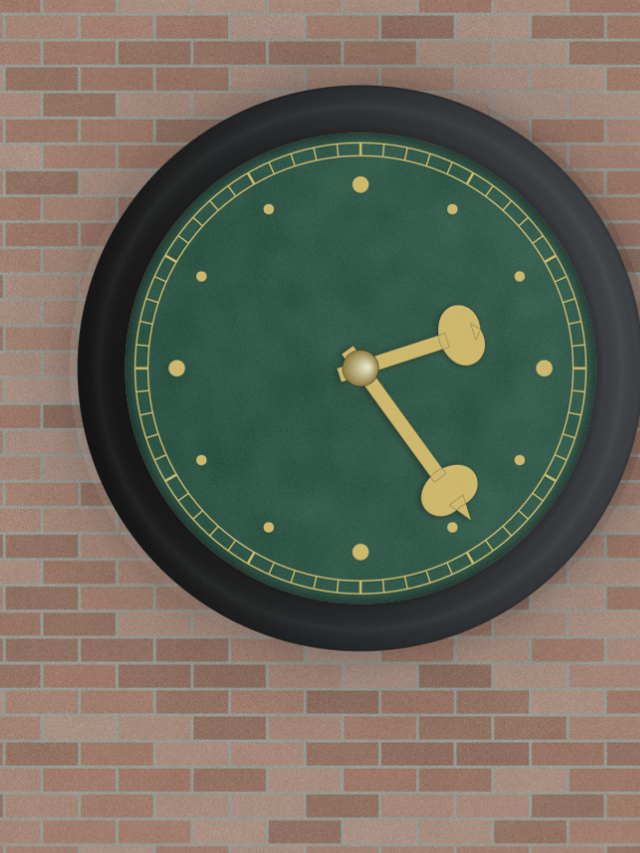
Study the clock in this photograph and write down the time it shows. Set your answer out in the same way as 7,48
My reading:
2,24
